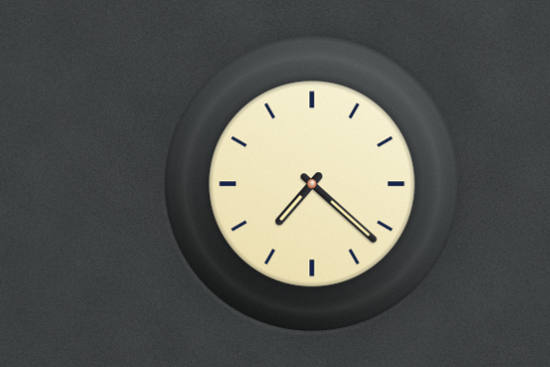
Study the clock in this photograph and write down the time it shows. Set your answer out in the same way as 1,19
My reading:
7,22
